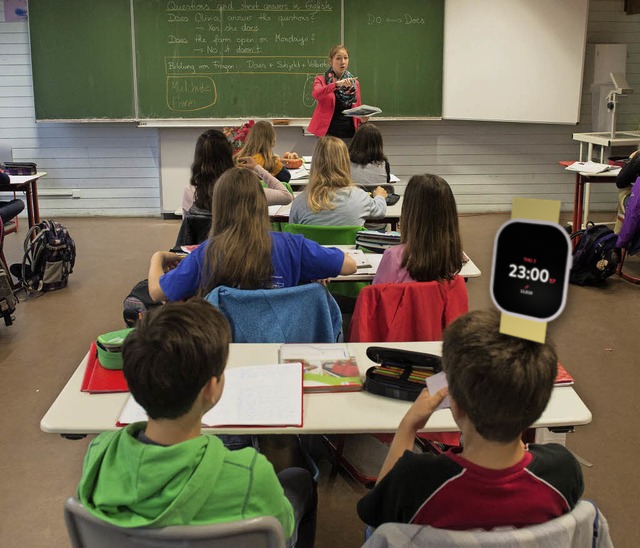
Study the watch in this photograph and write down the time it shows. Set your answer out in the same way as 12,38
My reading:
23,00
